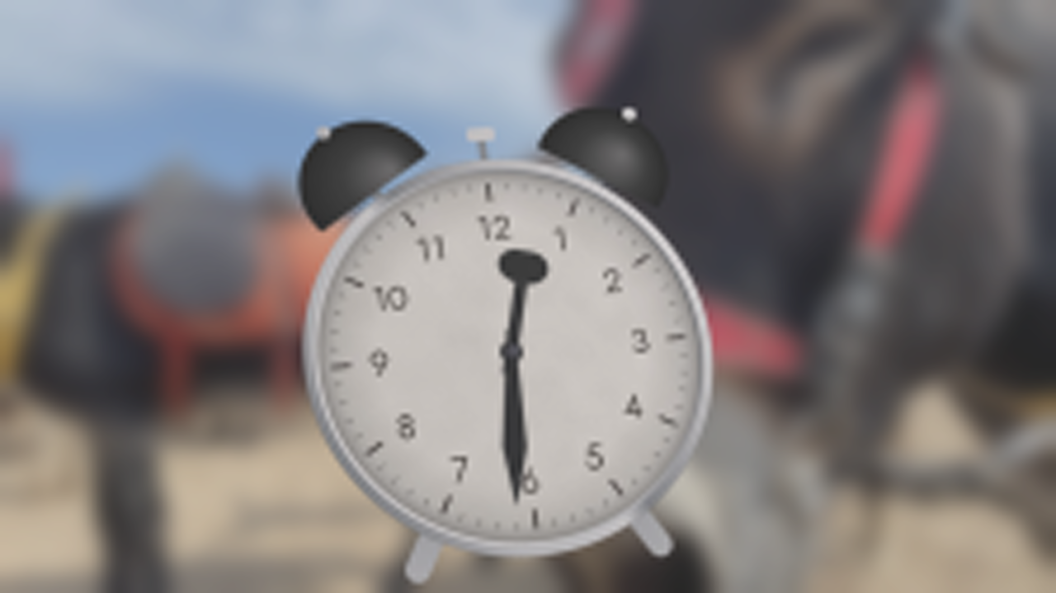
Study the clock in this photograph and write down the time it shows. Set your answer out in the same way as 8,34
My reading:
12,31
